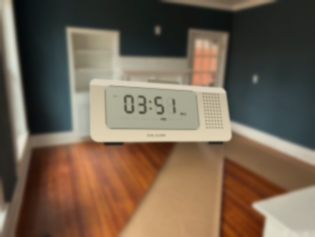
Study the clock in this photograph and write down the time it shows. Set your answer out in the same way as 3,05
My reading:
3,51
